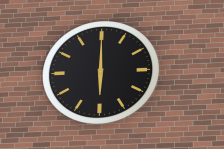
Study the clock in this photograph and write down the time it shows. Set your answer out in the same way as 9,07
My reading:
6,00
